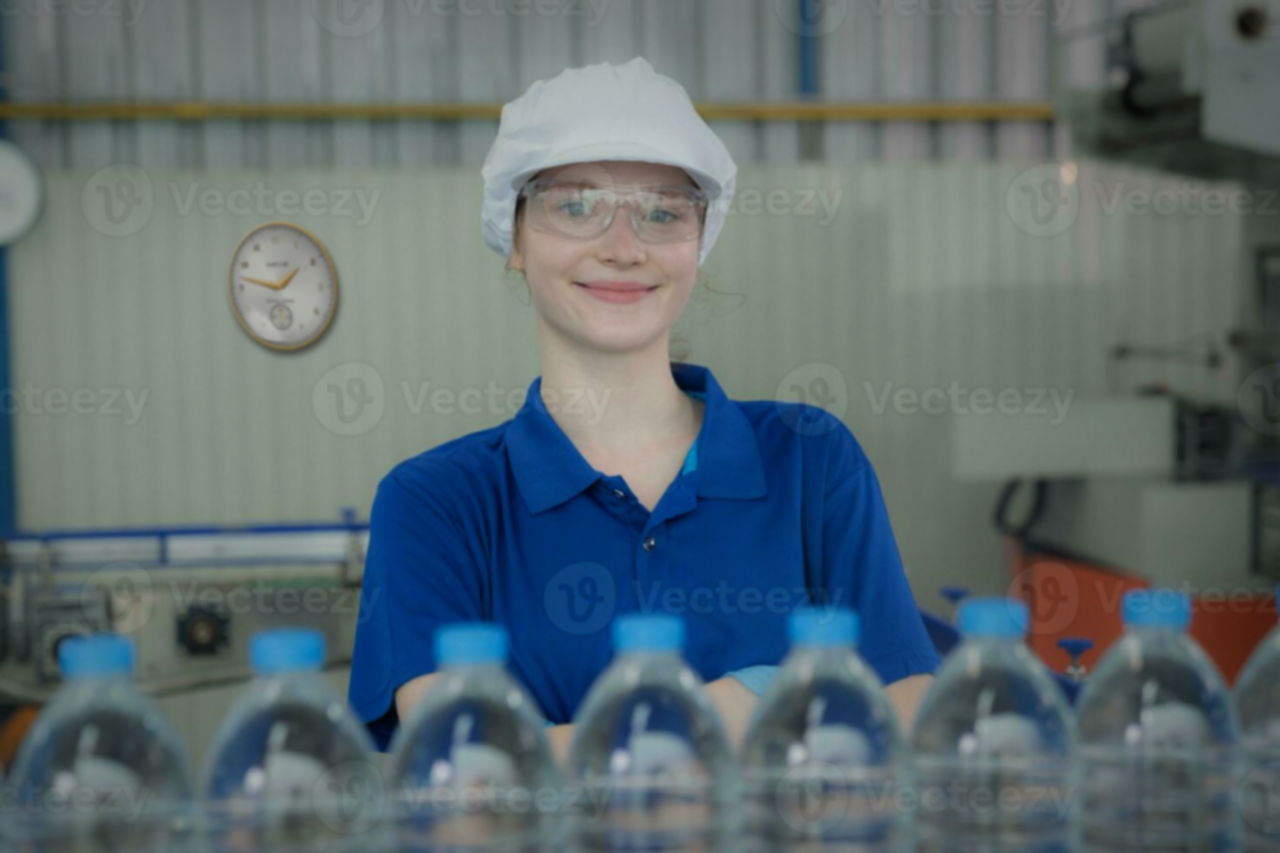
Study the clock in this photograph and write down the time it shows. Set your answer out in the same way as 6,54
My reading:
1,47
